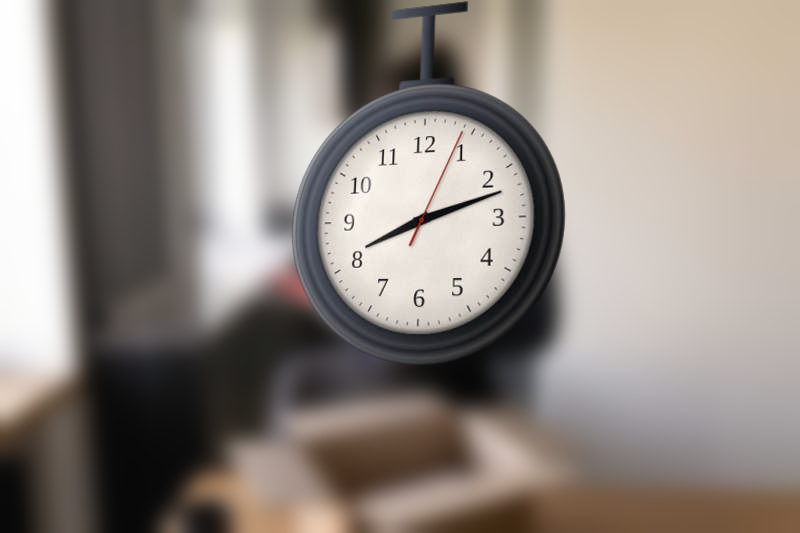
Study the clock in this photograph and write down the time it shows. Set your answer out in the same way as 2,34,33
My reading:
8,12,04
